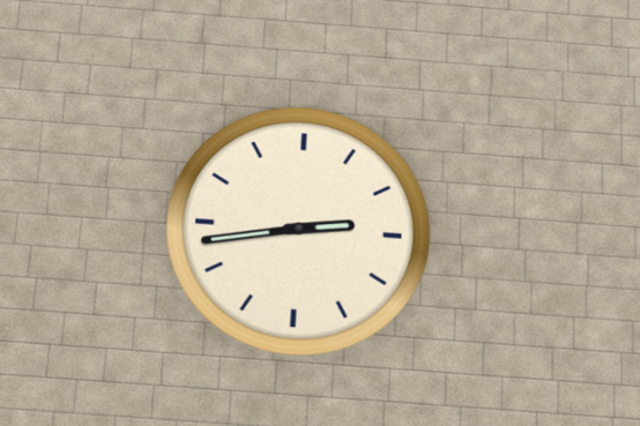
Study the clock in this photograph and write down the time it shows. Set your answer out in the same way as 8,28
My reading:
2,43
